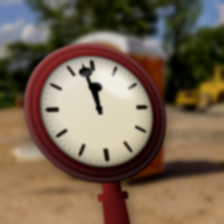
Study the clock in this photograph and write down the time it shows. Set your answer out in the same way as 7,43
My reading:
11,58
